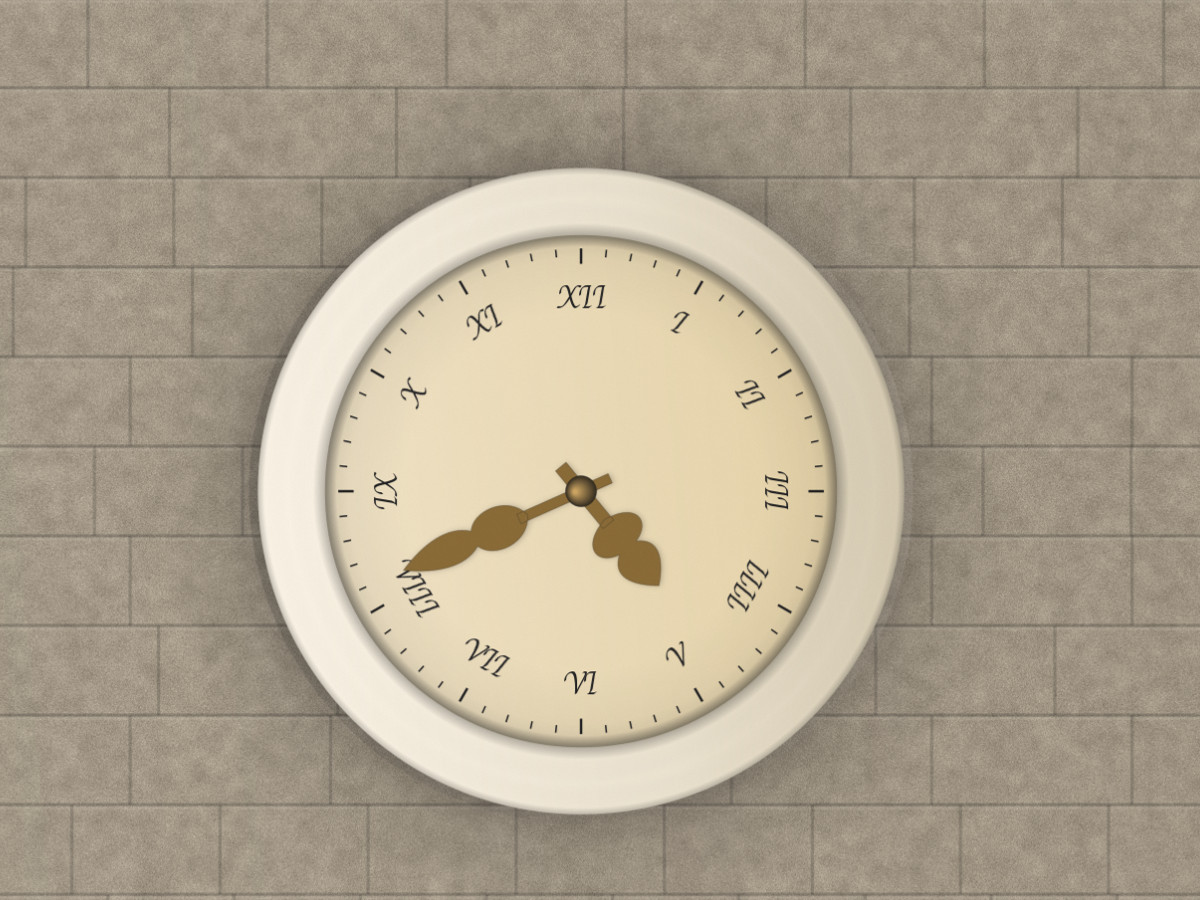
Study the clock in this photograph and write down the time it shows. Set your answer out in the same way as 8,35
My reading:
4,41
